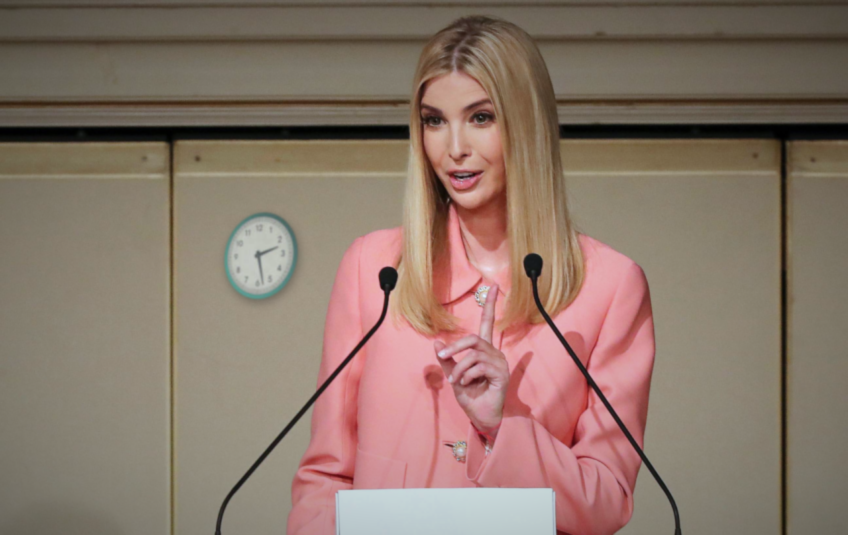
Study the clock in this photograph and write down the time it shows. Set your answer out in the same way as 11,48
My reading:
2,28
